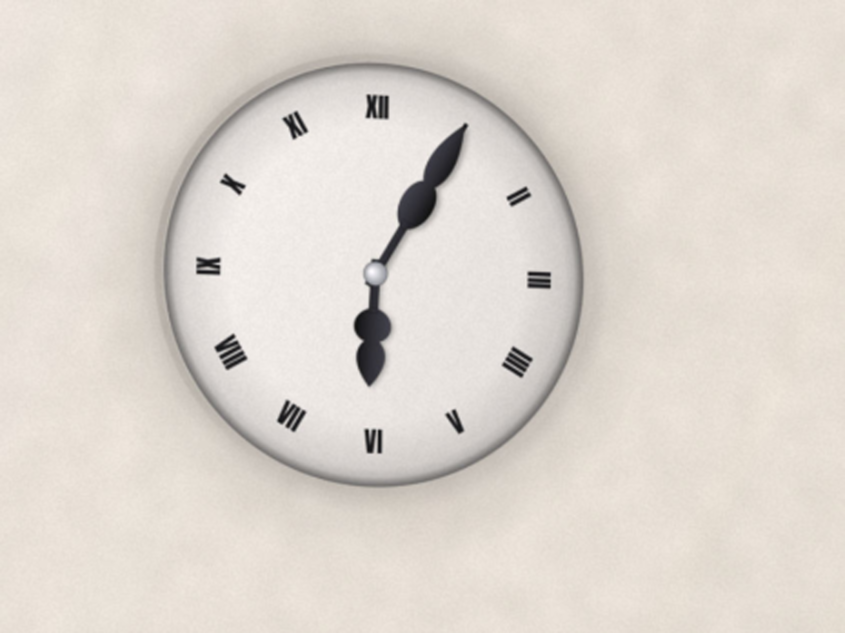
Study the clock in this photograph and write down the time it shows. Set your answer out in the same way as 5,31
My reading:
6,05
